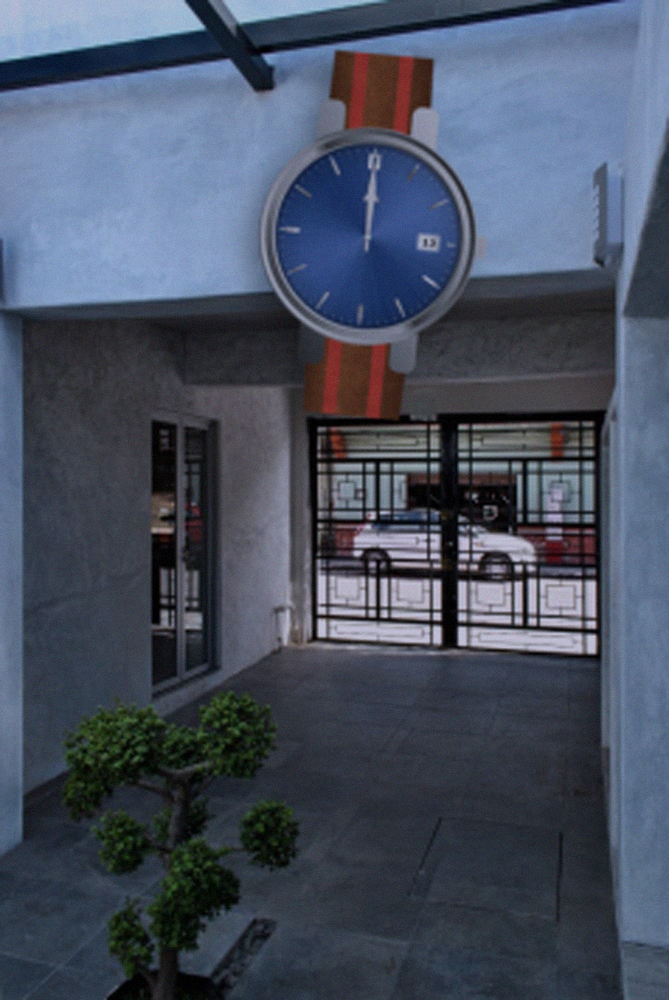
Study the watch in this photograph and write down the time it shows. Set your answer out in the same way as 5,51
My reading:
12,00
